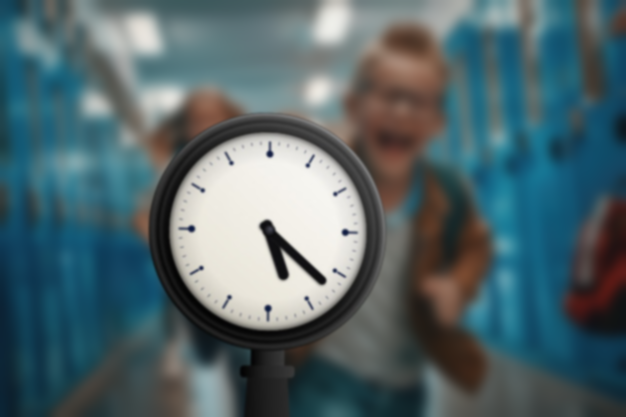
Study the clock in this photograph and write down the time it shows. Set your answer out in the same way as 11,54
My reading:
5,22
